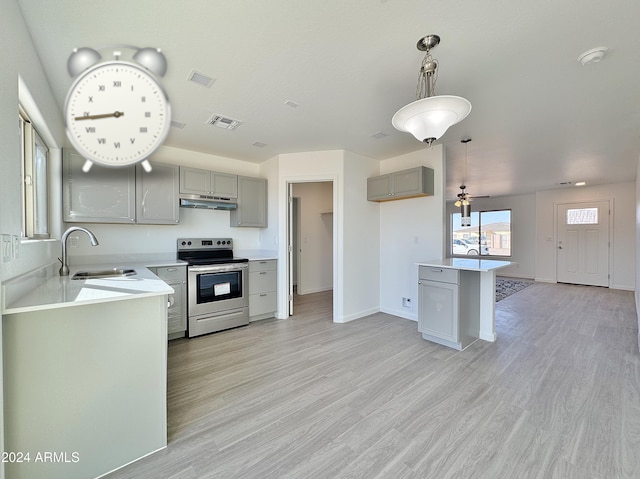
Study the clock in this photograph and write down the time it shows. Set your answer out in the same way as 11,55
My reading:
8,44
